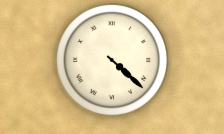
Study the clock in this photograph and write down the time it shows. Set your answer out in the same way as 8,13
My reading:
4,22
